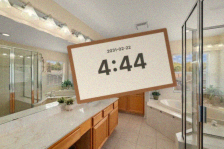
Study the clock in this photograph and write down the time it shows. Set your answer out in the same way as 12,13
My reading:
4,44
